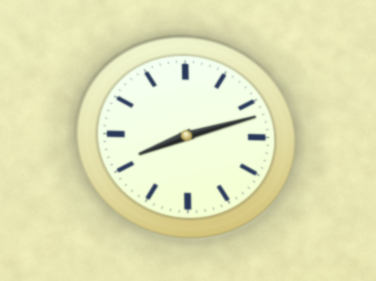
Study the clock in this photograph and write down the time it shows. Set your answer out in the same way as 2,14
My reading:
8,12
